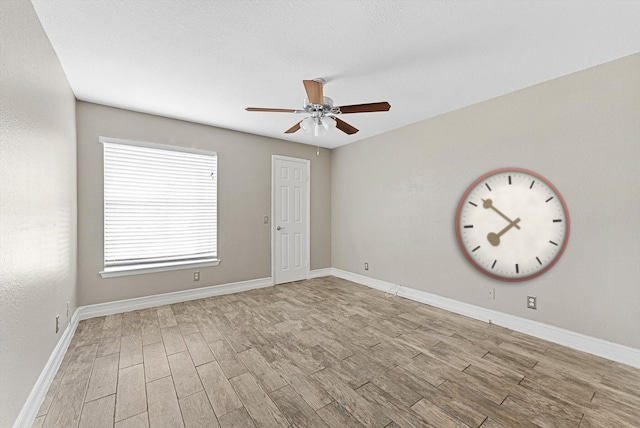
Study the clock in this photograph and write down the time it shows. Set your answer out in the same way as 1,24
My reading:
7,52
